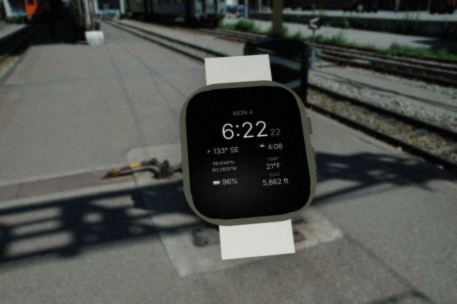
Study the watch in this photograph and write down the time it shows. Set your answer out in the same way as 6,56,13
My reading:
6,22,22
